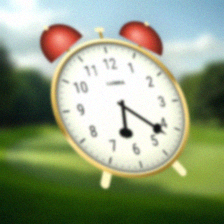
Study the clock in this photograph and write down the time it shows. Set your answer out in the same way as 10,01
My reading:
6,22
